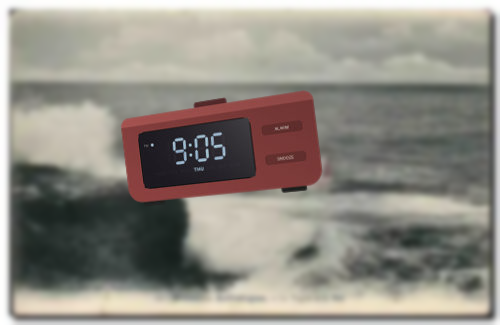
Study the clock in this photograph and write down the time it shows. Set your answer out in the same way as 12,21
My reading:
9,05
